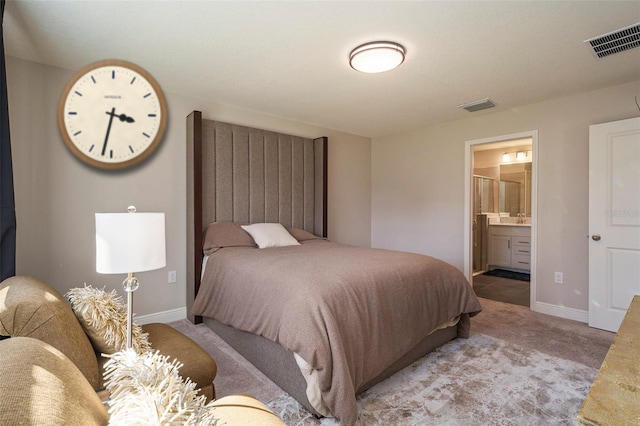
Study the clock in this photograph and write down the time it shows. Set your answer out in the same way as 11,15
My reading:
3,32
